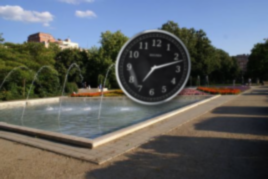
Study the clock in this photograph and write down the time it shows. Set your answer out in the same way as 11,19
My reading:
7,12
